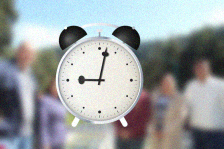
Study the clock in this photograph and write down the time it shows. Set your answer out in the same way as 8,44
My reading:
9,02
